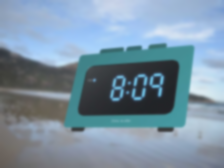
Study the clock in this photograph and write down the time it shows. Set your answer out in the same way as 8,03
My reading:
8,09
